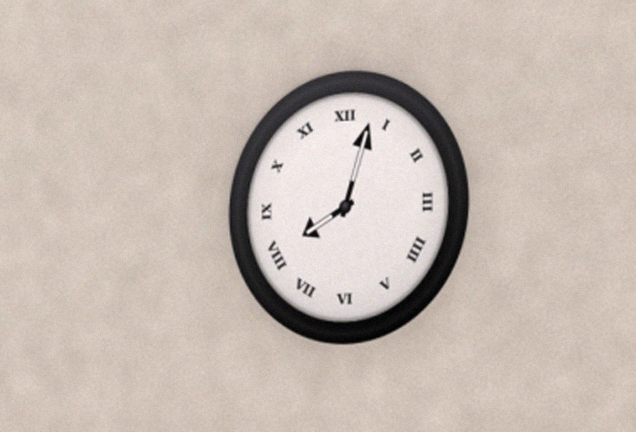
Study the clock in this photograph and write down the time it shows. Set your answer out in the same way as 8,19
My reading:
8,03
